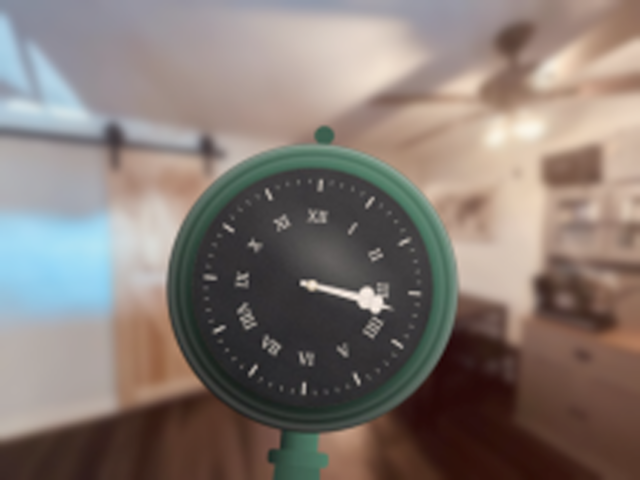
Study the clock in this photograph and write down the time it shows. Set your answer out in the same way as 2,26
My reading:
3,17
